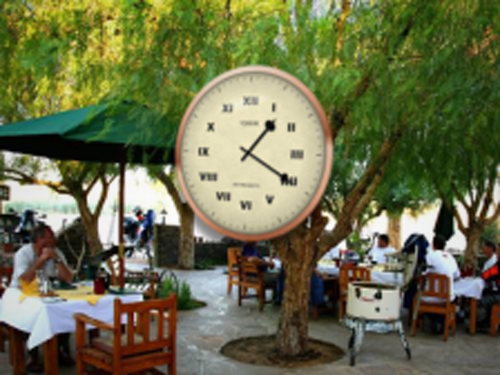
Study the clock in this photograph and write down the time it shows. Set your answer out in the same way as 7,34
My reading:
1,20
